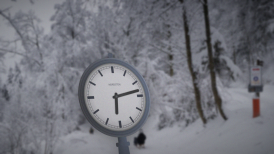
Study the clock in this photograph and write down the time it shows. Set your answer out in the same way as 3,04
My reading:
6,13
